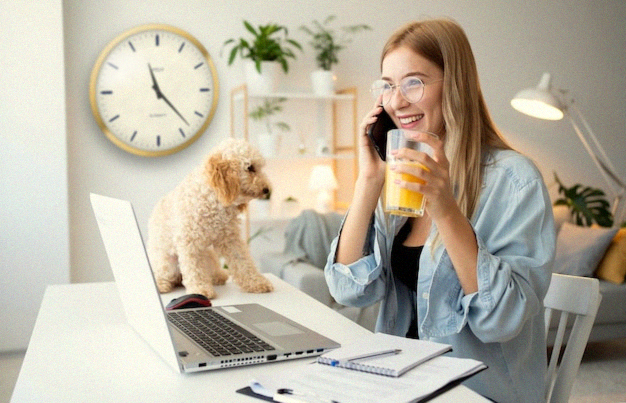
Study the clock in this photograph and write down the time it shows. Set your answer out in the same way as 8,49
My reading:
11,23
